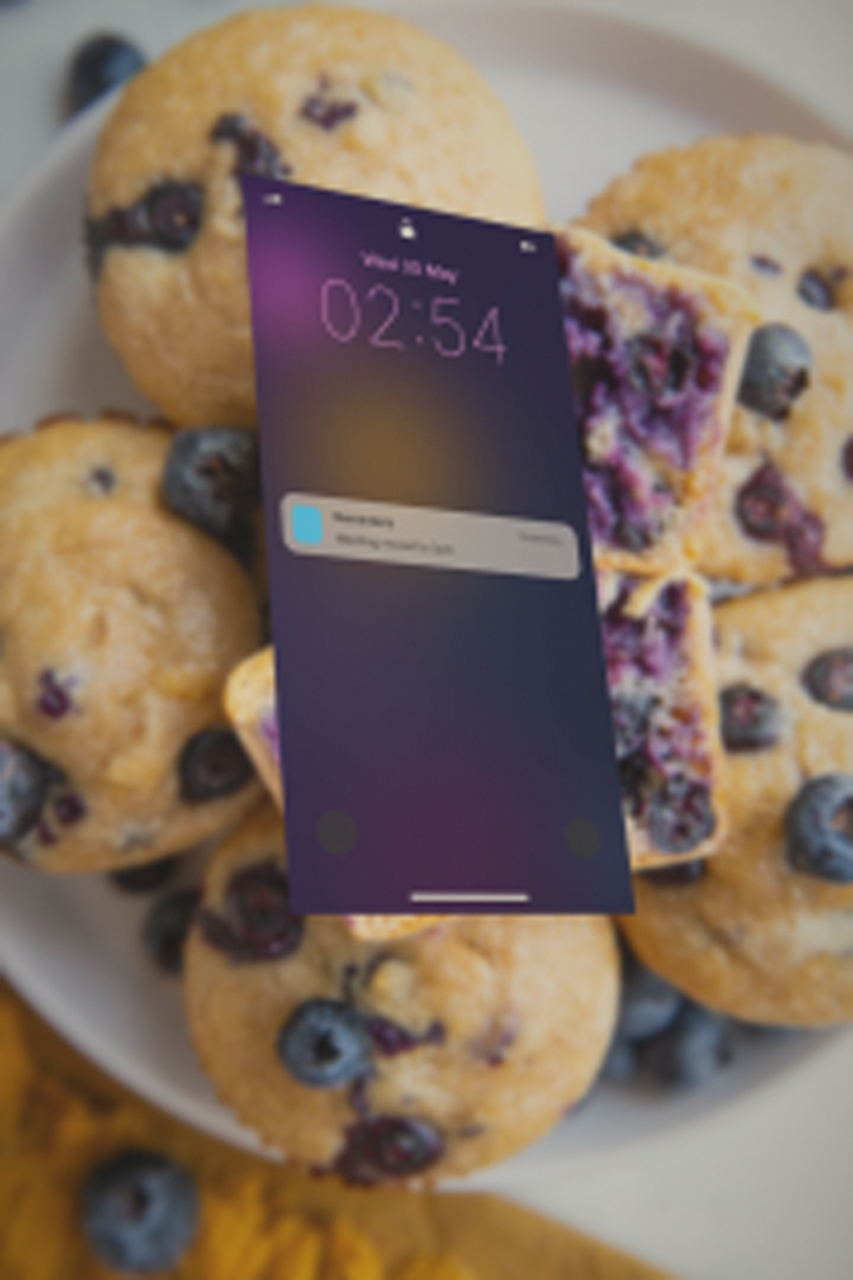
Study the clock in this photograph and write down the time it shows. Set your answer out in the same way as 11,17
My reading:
2,54
